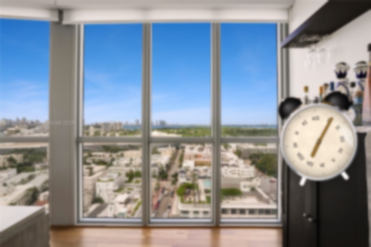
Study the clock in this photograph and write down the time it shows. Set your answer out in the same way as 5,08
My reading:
7,06
